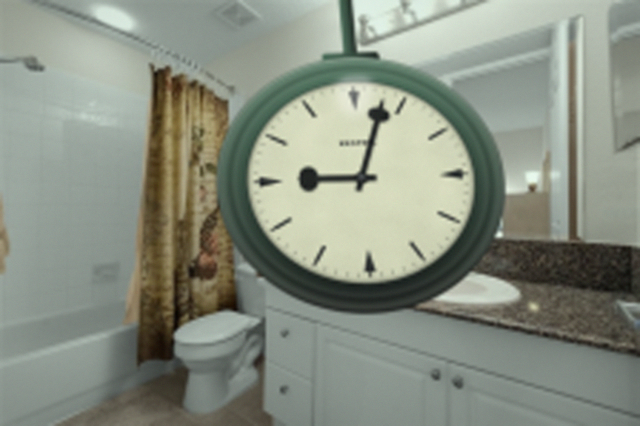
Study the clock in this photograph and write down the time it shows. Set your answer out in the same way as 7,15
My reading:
9,03
